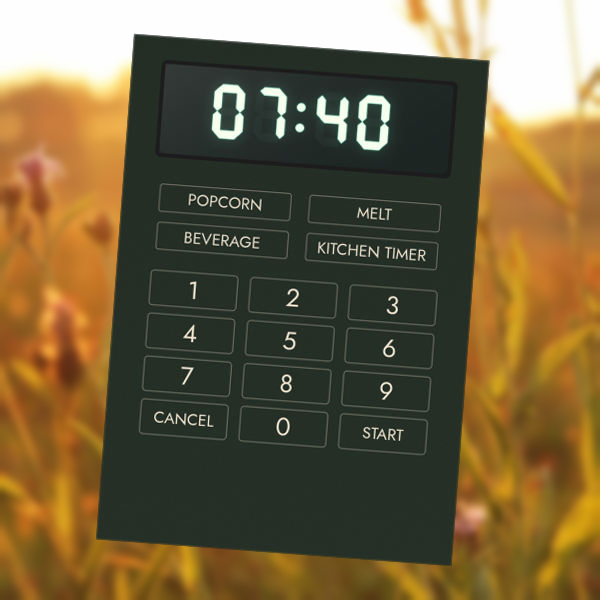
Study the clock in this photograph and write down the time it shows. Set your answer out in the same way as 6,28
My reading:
7,40
